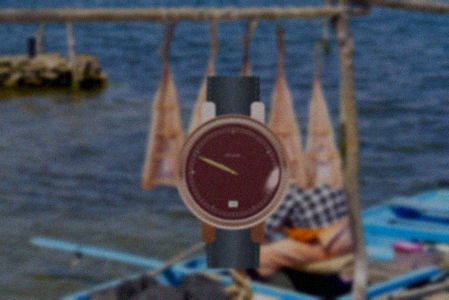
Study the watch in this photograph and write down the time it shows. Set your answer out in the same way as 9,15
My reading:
9,49
